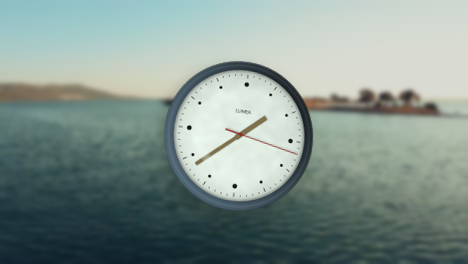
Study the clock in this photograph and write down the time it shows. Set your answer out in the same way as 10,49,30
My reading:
1,38,17
